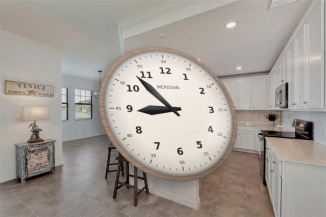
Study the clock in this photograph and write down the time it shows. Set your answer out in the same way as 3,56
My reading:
8,53
